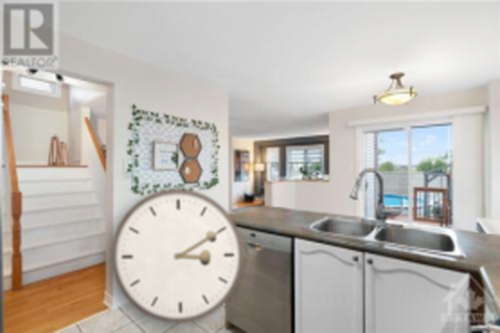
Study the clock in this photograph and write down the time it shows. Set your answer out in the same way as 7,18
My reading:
3,10
